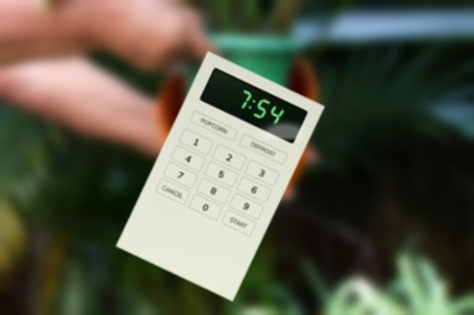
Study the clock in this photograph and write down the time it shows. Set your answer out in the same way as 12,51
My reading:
7,54
